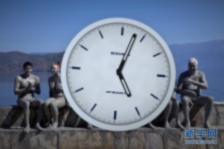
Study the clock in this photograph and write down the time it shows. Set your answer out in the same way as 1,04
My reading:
5,03
